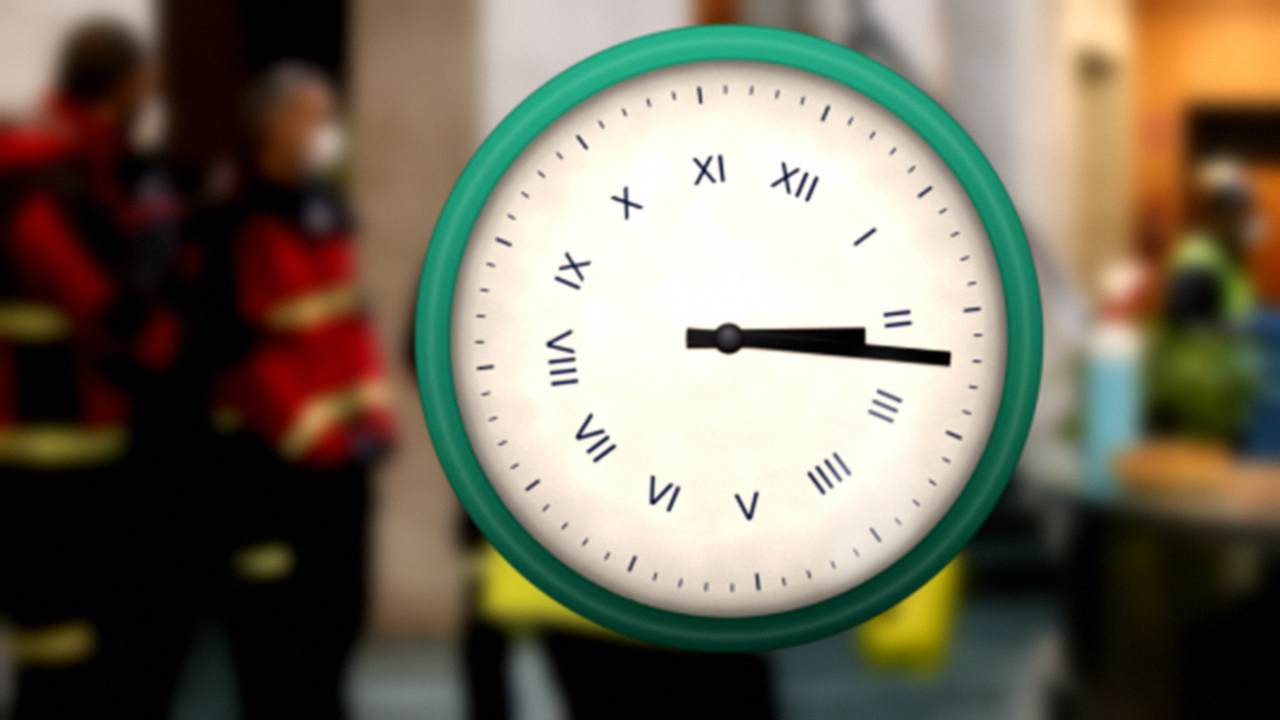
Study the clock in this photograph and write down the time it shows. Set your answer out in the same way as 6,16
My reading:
2,12
